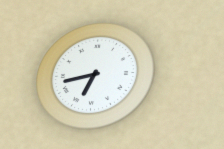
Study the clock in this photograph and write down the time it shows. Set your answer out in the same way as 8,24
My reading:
6,43
